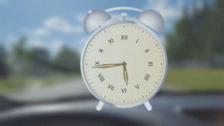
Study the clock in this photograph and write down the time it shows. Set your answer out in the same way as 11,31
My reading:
5,44
